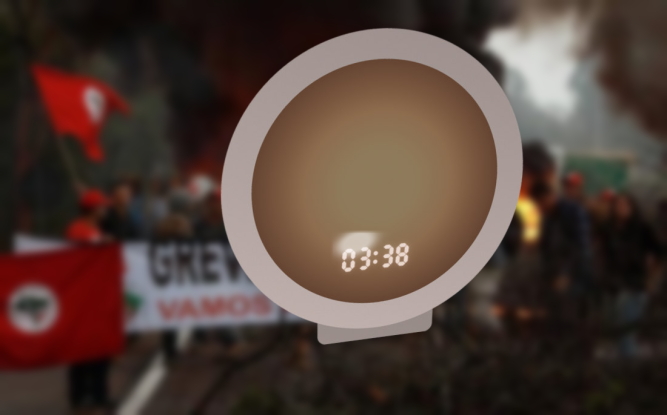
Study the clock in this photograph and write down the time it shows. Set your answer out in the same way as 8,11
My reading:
3,38
